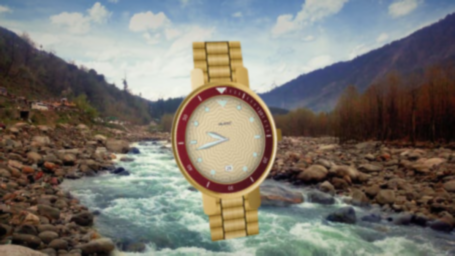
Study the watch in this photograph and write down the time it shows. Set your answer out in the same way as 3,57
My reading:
9,43
